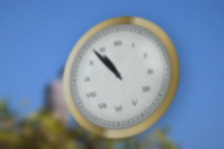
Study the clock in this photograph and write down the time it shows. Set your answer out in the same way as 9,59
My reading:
10,53
